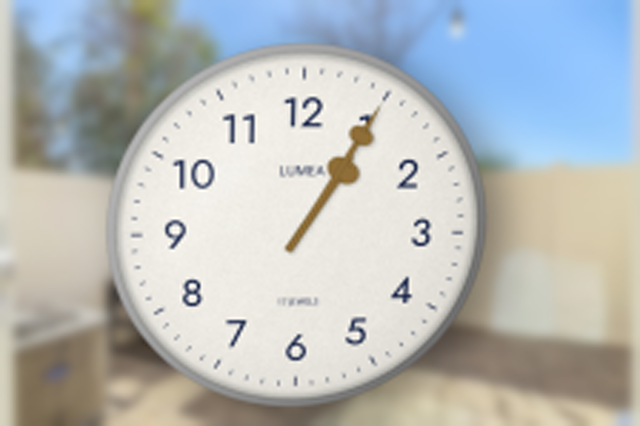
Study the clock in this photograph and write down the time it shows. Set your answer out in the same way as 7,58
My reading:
1,05
